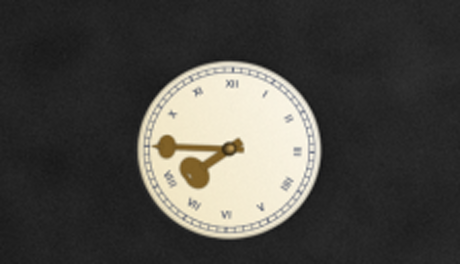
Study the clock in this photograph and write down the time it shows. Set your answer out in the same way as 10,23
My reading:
7,45
